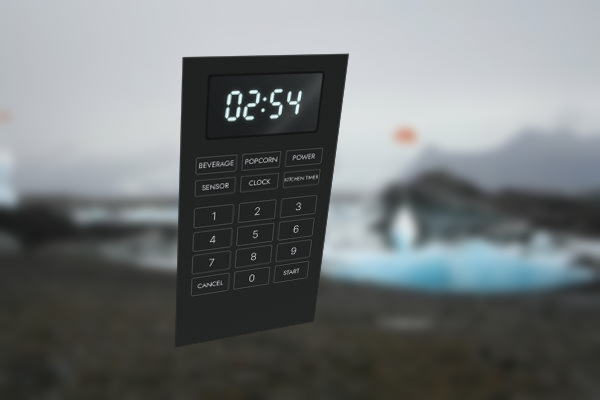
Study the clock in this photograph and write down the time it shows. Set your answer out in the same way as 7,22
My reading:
2,54
